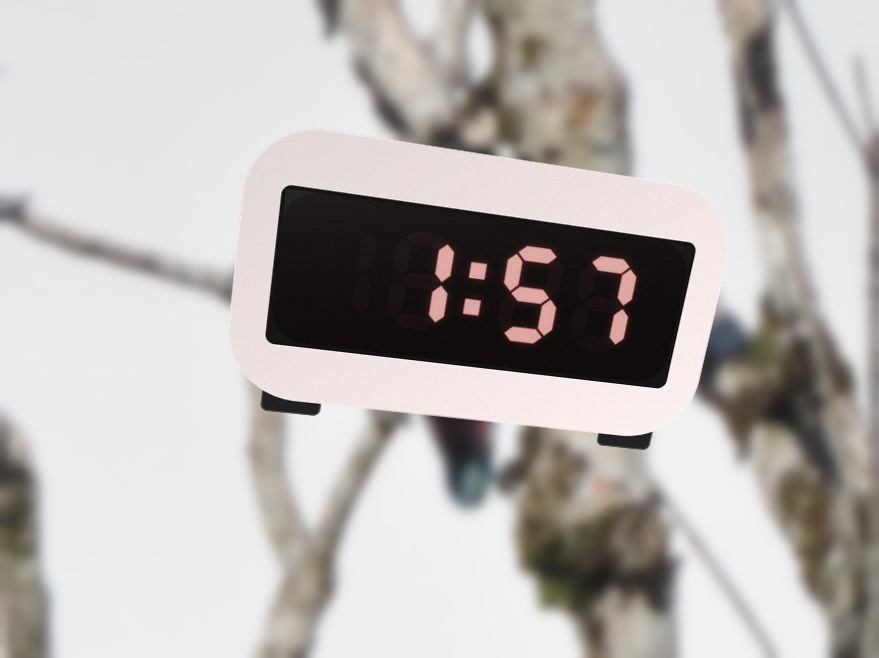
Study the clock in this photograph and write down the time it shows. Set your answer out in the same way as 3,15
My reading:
1,57
